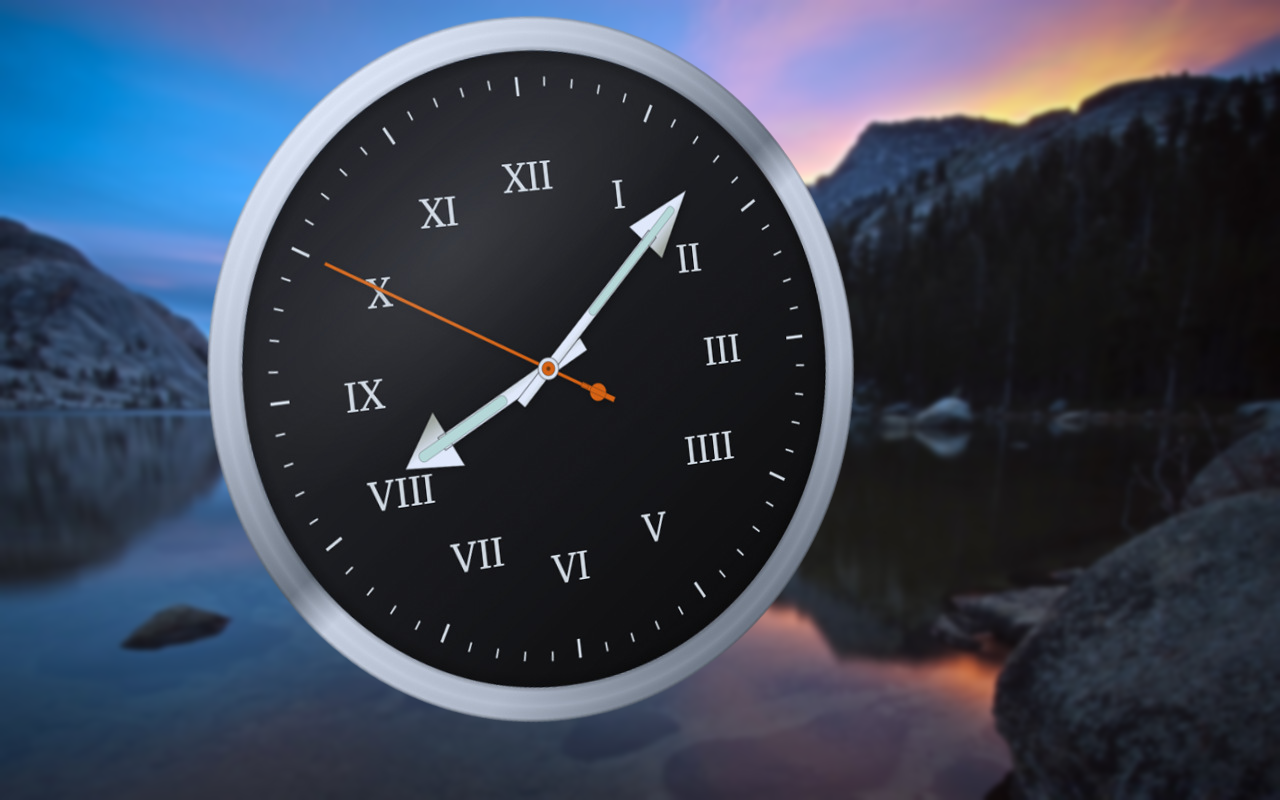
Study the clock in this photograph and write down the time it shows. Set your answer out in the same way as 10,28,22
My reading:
8,07,50
